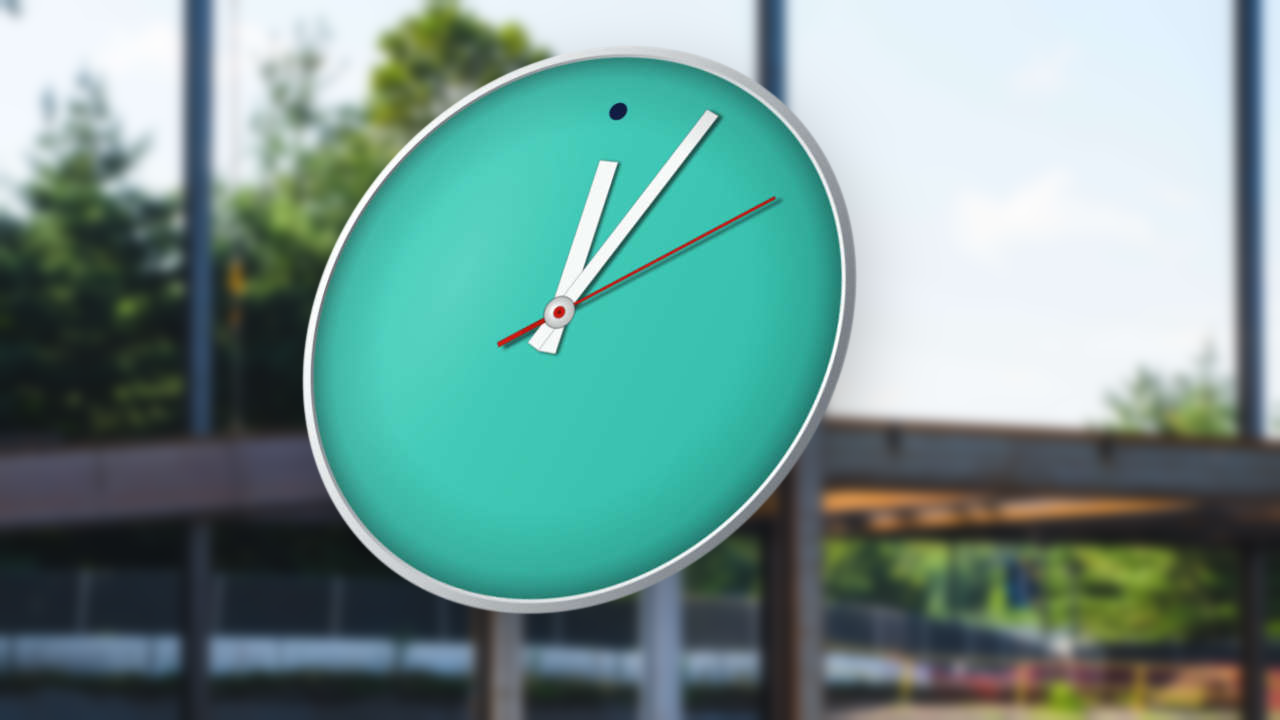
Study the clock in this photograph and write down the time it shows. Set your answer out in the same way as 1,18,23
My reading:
12,04,09
